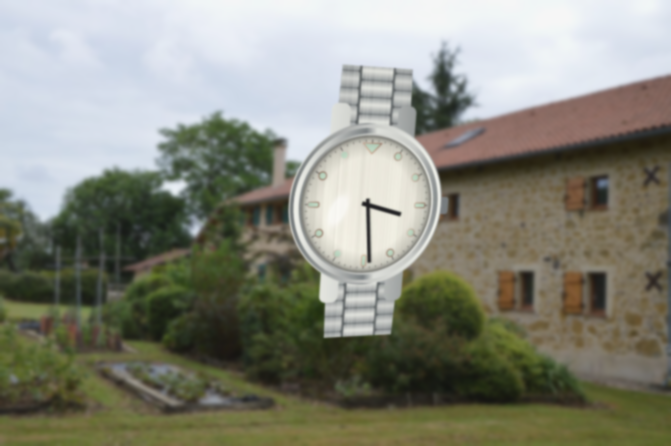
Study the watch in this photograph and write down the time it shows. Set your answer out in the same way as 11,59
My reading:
3,29
